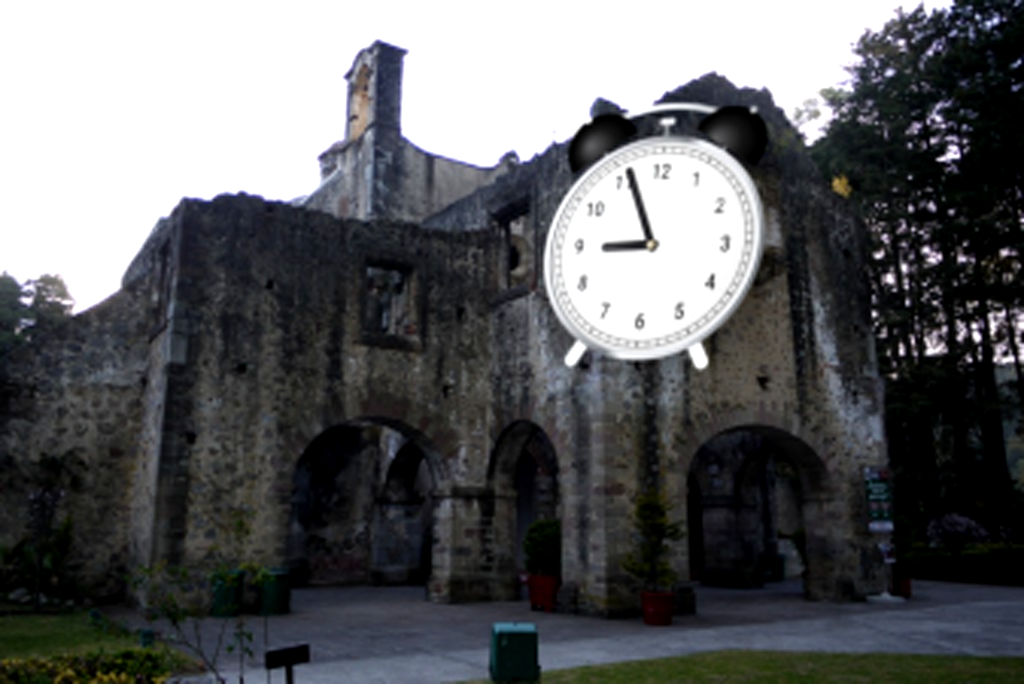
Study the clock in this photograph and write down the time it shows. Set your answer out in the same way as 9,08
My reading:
8,56
